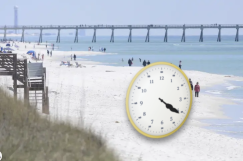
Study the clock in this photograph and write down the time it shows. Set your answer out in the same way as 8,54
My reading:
4,21
